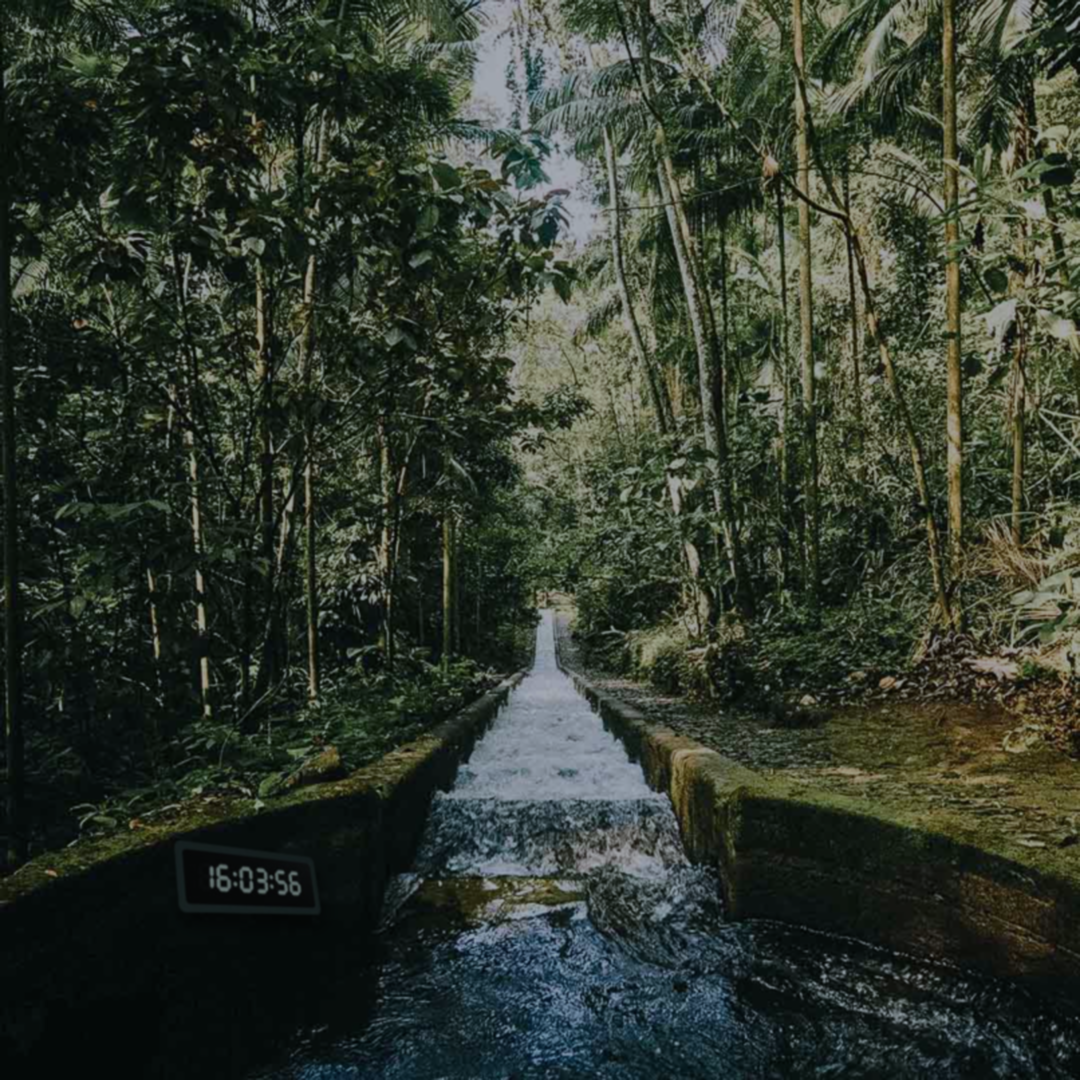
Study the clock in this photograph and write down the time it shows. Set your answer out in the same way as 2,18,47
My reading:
16,03,56
